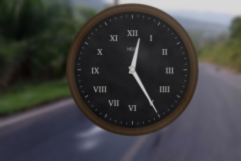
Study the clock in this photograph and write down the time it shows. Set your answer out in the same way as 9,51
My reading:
12,25
